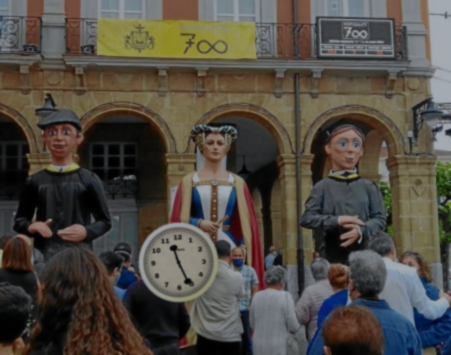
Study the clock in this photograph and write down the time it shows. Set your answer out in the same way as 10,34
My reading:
11,26
